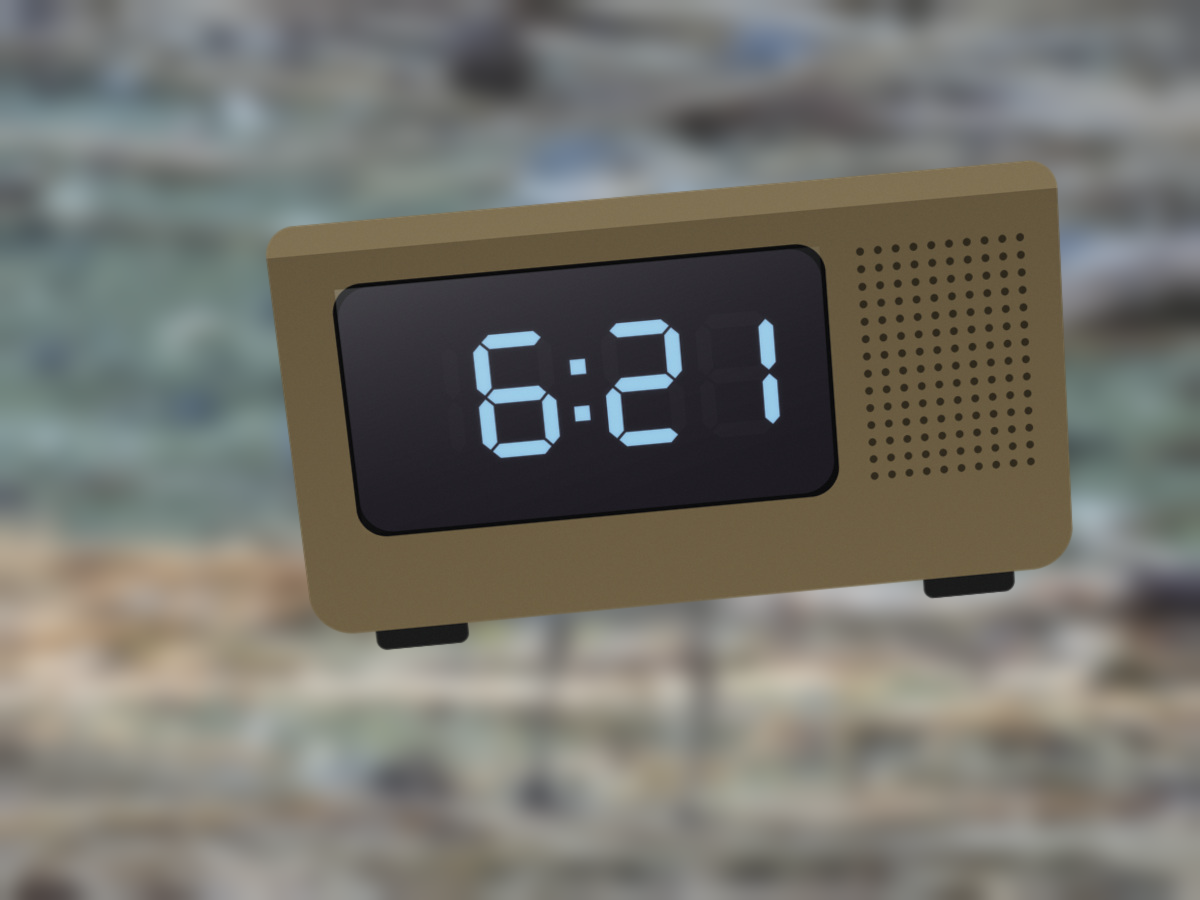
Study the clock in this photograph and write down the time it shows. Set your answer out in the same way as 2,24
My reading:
6,21
